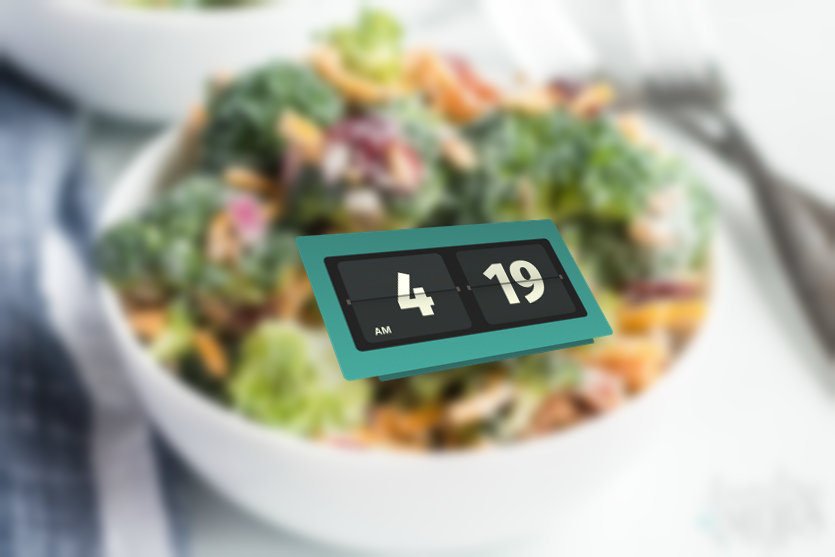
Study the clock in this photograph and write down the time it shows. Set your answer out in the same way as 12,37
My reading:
4,19
